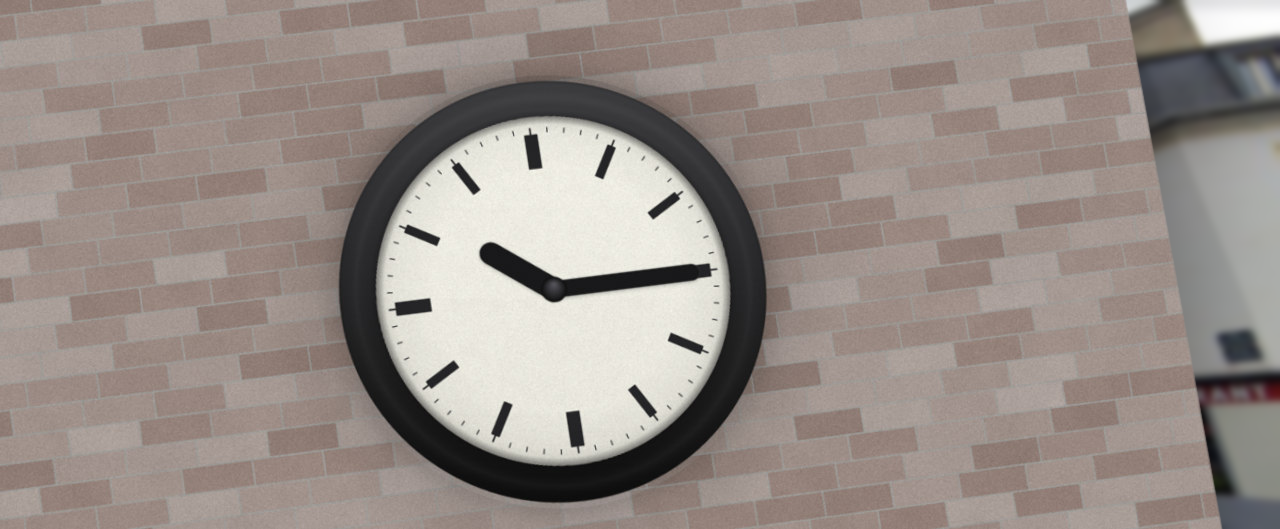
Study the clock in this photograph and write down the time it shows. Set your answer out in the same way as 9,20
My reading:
10,15
